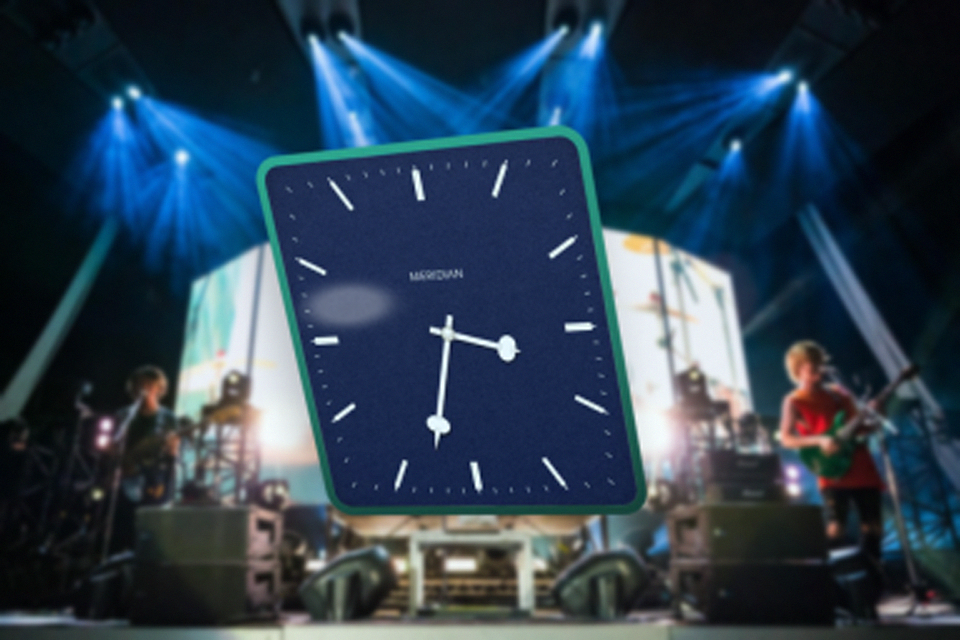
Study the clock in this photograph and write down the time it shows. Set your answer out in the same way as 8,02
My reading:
3,33
